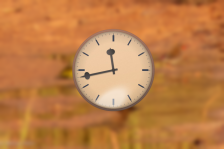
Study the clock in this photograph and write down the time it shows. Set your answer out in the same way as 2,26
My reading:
11,43
